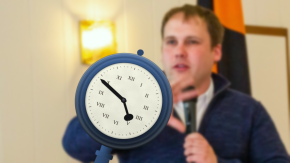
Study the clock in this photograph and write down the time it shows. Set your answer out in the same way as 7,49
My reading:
4,49
